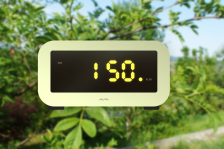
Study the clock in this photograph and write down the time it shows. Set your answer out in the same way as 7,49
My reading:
1,50
